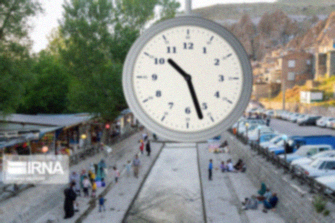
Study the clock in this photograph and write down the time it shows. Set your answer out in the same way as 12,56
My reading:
10,27
